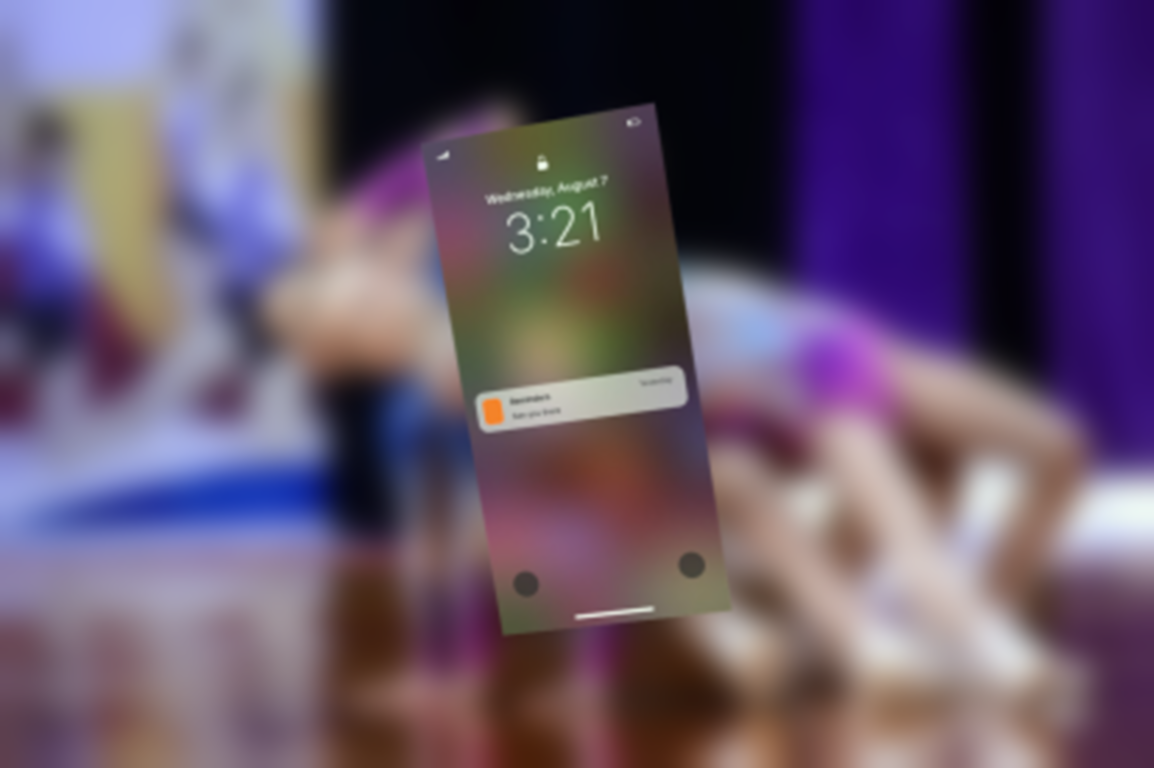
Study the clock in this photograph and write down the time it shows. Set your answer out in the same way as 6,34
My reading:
3,21
